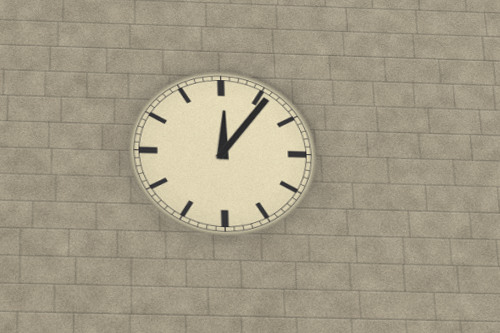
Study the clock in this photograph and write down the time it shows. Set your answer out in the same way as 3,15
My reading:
12,06
